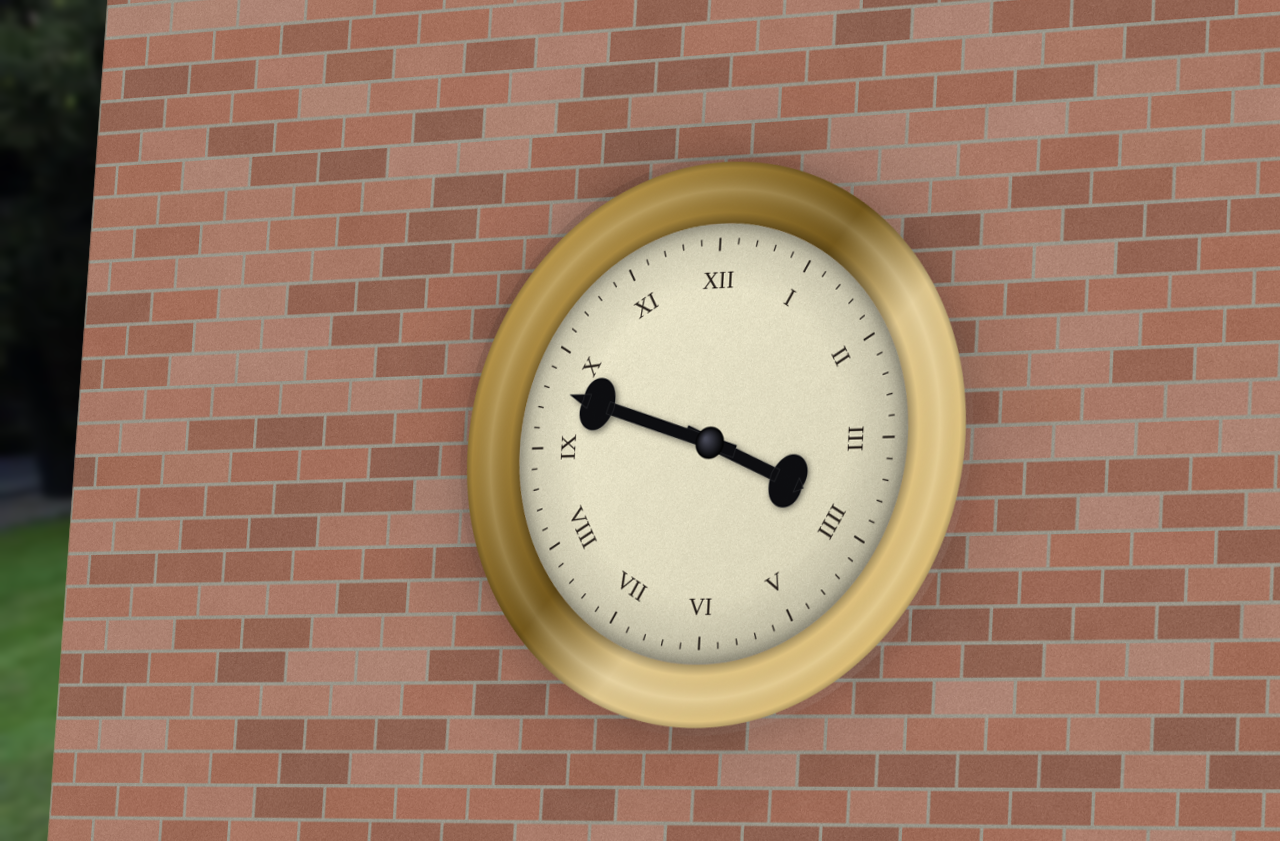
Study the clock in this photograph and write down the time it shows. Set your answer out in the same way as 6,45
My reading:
3,48
